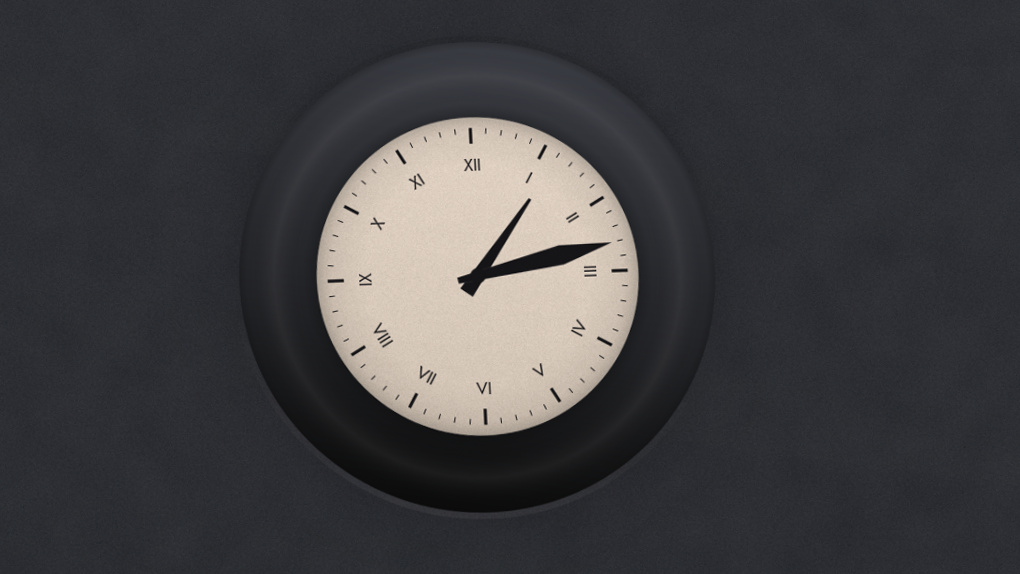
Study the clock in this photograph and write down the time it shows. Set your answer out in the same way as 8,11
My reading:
1,13
